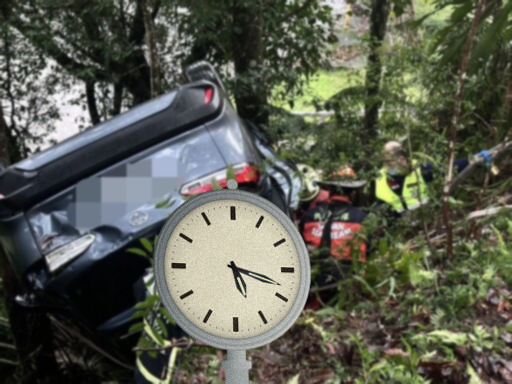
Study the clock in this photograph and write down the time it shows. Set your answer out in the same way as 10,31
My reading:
5,18
